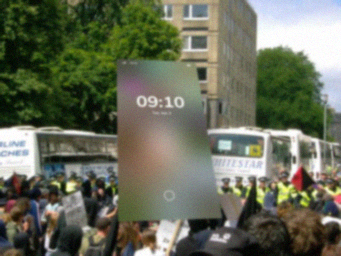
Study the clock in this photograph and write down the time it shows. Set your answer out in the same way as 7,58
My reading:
9,10
